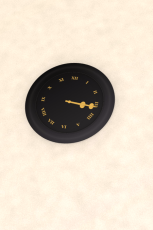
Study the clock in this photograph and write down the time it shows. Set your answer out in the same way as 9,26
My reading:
3,16
